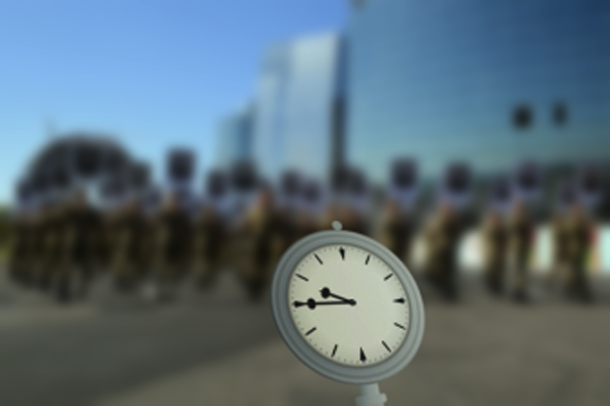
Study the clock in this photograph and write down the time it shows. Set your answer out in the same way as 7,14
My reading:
9,45
